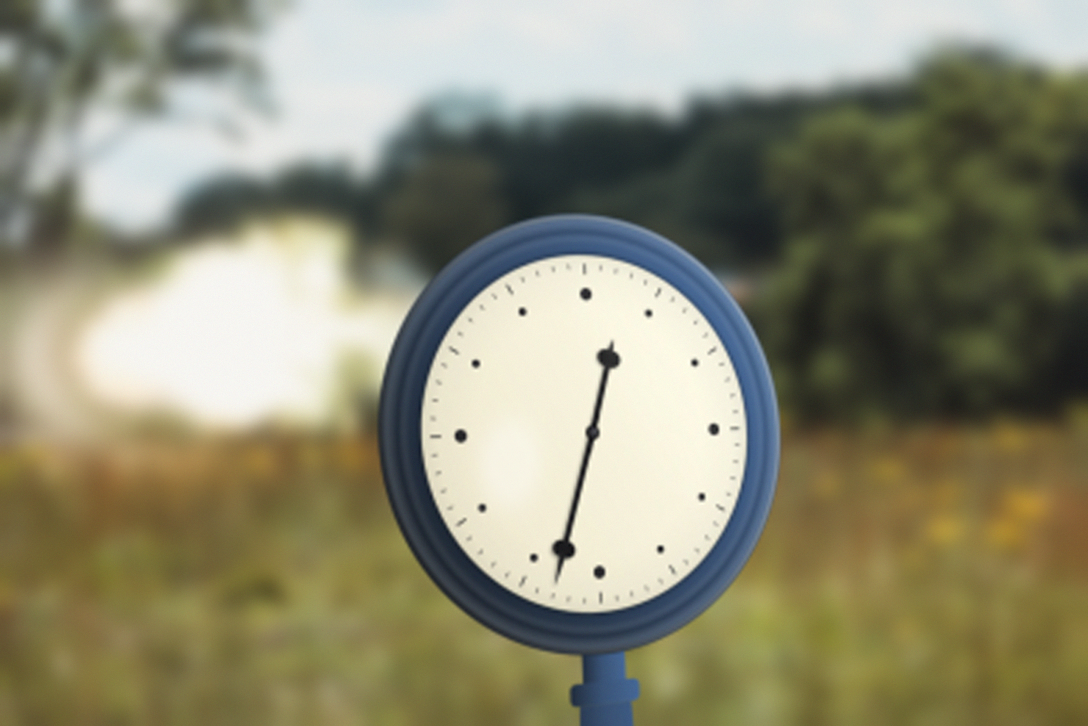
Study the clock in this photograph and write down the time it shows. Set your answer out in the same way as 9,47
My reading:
12,33
